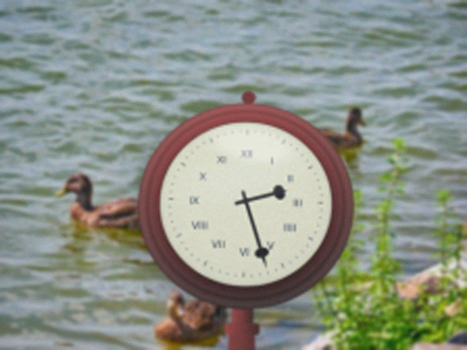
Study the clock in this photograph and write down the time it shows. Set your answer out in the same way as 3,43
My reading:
2,27
